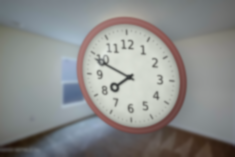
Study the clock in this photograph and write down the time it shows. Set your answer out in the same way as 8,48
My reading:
7,49
